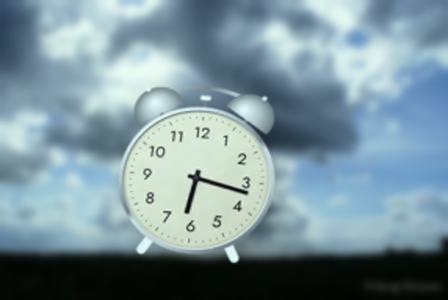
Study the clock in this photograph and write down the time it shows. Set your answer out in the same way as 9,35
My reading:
6,17
